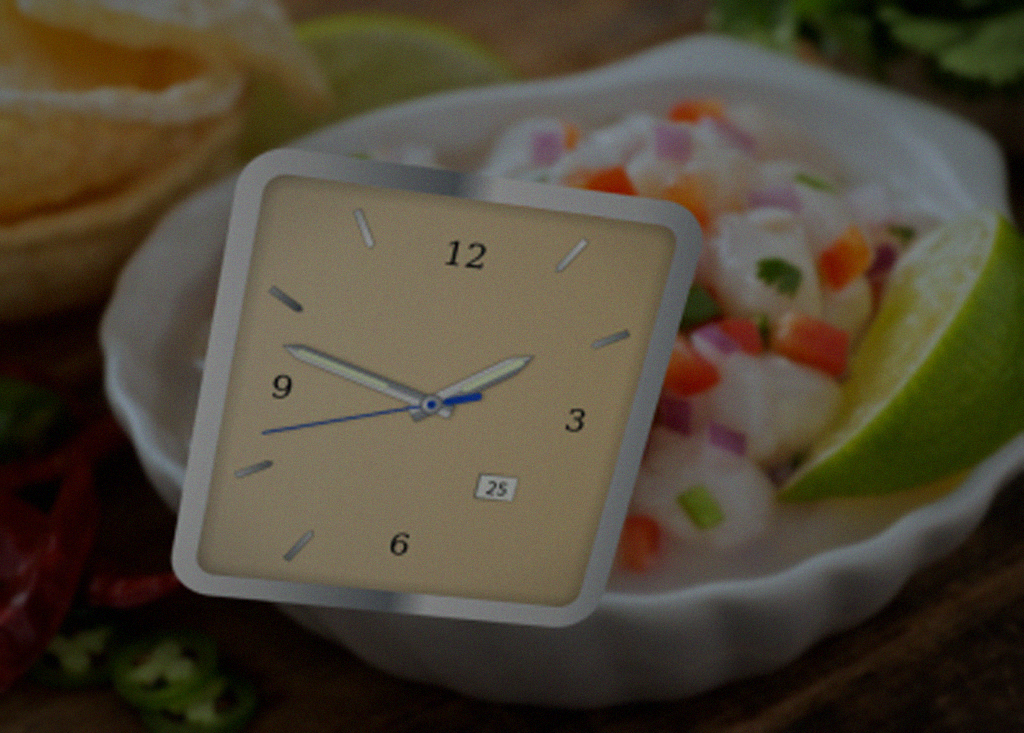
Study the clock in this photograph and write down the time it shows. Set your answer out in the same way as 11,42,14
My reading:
1,47,42
